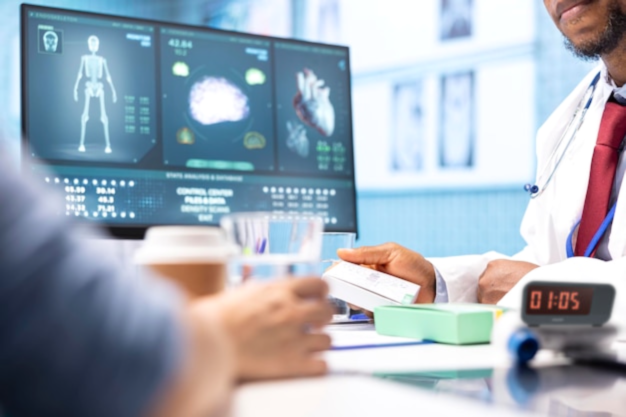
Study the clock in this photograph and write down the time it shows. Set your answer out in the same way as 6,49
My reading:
1,05
